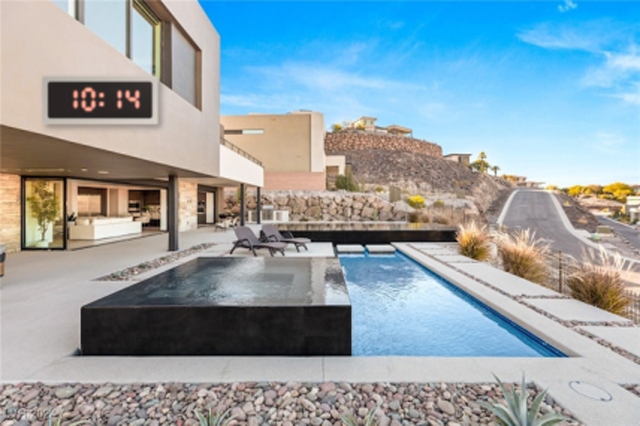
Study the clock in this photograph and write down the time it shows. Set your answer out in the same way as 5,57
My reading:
10,14
